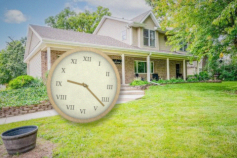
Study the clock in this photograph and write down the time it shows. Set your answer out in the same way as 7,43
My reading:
9,22
